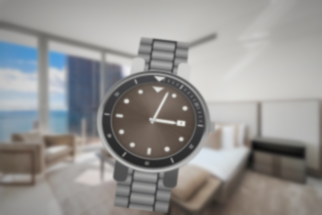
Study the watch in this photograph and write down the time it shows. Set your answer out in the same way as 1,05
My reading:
3,03
